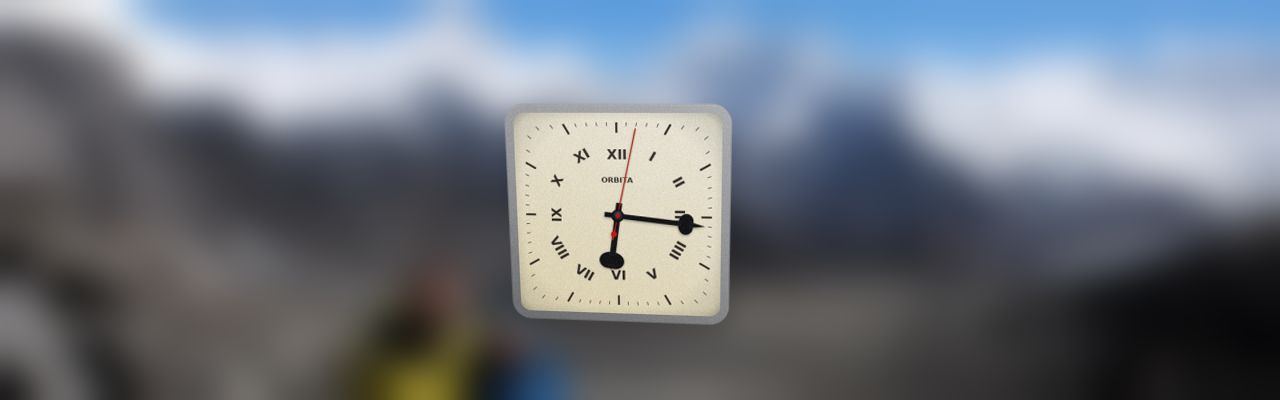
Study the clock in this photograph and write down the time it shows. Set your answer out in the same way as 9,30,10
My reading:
6,16,02
